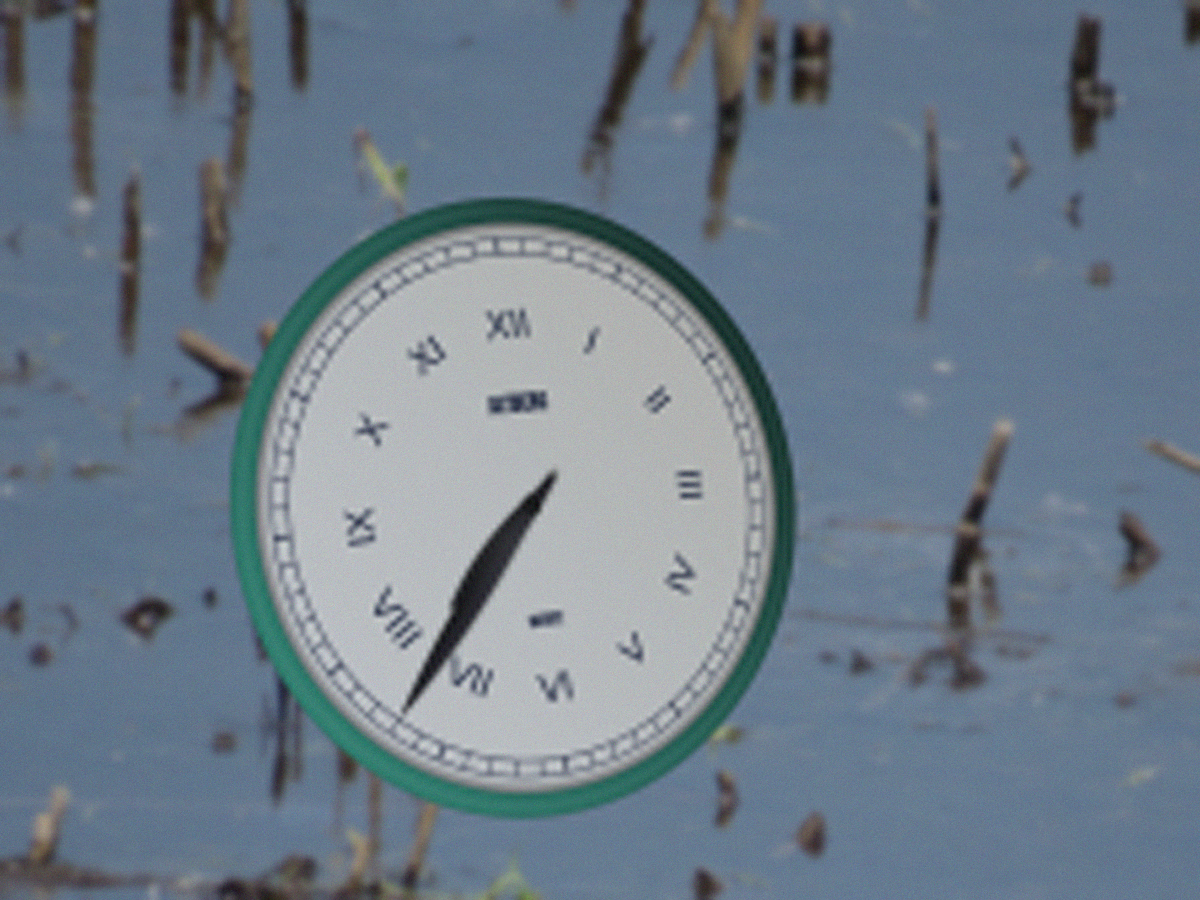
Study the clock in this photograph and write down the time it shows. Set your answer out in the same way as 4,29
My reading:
7,37
